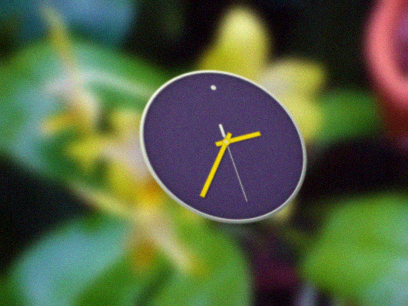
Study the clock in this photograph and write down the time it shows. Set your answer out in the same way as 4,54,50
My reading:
2,35,29
